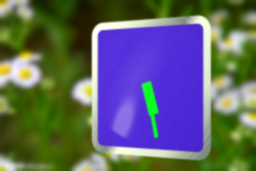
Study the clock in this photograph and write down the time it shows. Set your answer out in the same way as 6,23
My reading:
5,28
